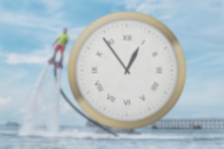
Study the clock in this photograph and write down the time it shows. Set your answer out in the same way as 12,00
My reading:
12,54
